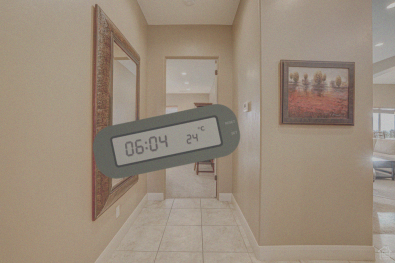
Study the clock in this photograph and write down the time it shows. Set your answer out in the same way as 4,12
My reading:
6,04
